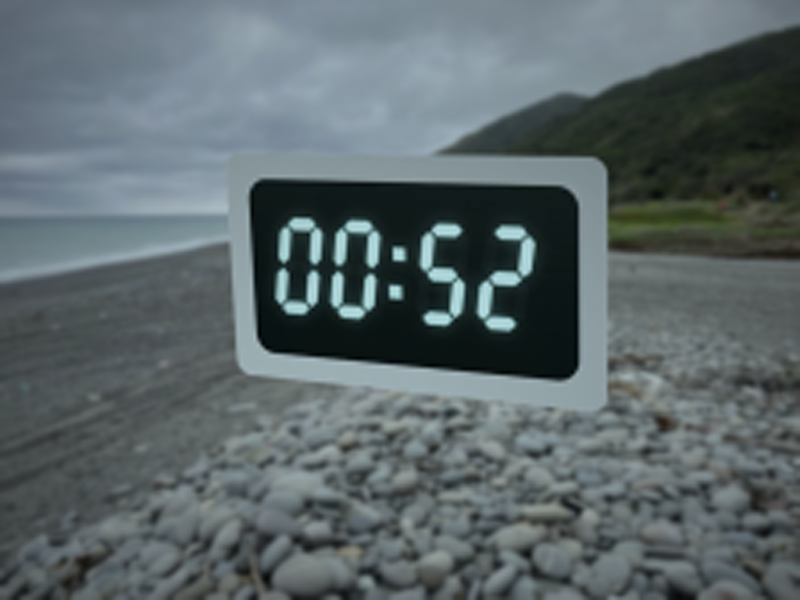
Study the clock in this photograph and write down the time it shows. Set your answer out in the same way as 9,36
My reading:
0,52
